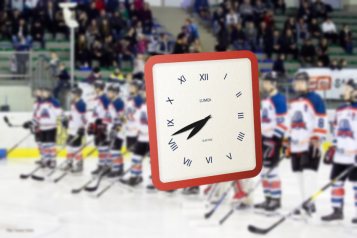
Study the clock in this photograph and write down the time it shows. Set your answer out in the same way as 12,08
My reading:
7,42
